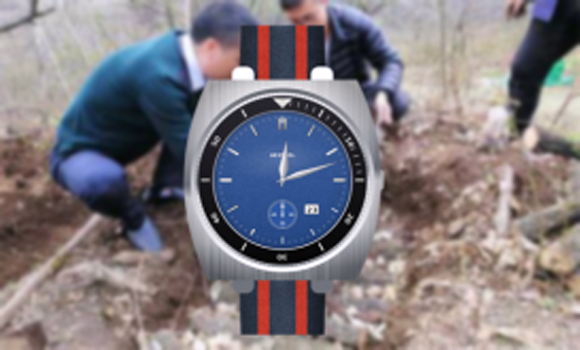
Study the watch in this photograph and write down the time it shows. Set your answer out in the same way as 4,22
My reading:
12,12
